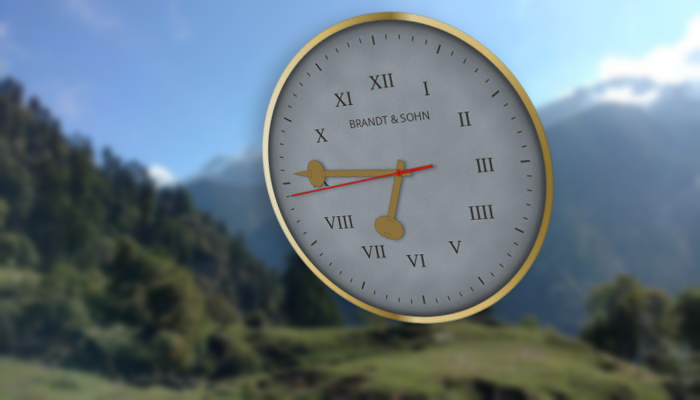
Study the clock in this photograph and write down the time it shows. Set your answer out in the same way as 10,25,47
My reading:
6,45,44
